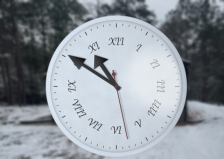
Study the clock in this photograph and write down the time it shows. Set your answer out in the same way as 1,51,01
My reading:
10,50,28
